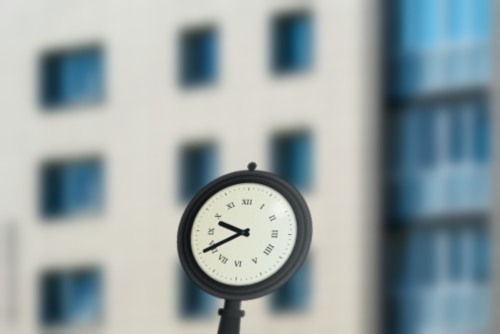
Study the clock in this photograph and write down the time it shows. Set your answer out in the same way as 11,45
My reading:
9,40
